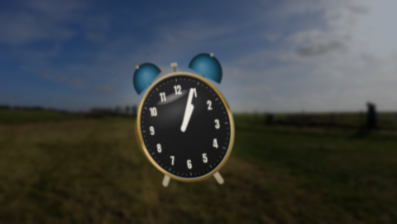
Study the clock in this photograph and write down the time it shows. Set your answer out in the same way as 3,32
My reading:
1,04
